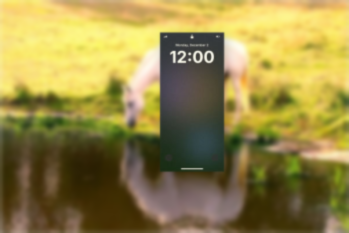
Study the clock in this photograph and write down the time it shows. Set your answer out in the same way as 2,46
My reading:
12,00
